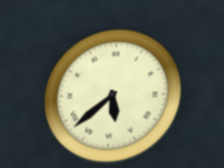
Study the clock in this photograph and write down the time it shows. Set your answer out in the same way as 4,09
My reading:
5,38
